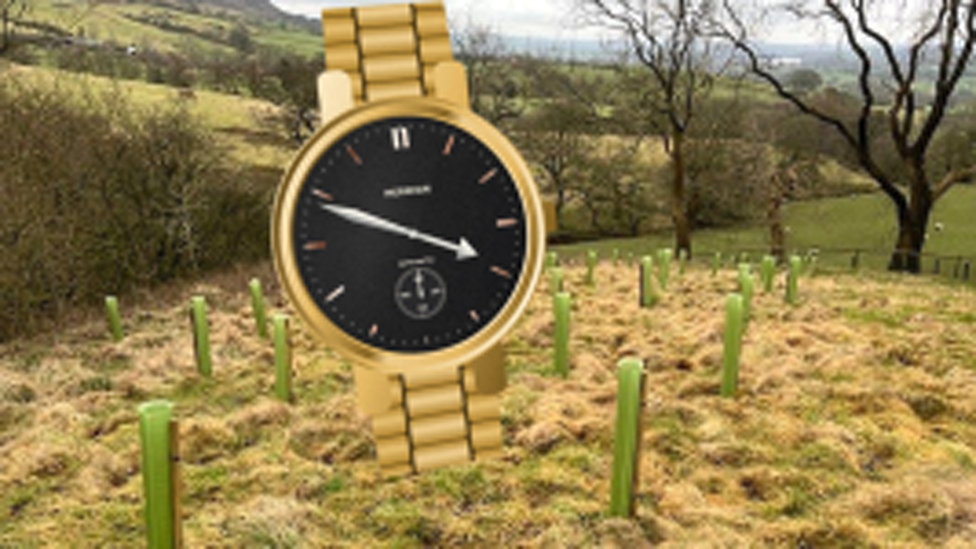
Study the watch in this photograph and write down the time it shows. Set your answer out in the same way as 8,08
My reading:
3,49
